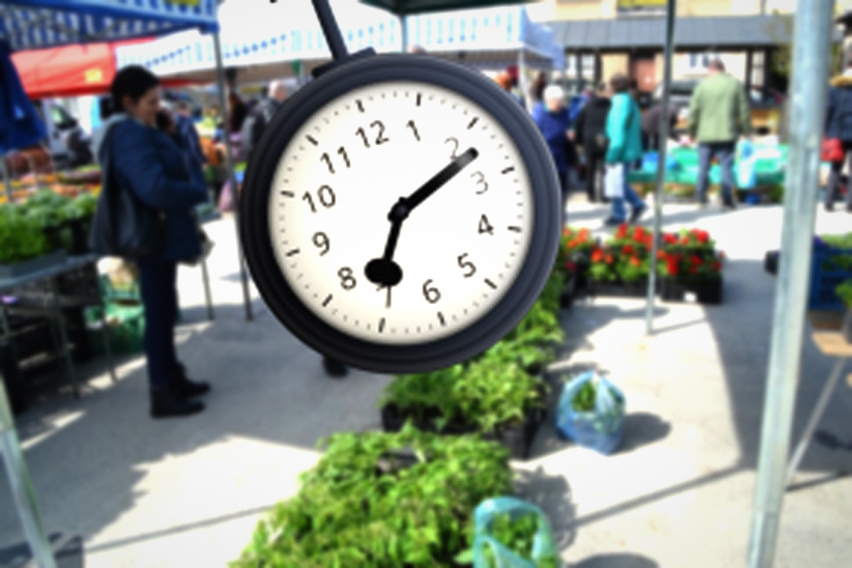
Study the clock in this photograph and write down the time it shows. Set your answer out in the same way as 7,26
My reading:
7,12
